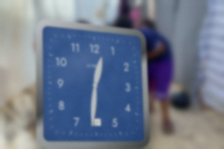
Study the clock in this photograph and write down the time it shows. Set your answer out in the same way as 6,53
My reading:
12,31
